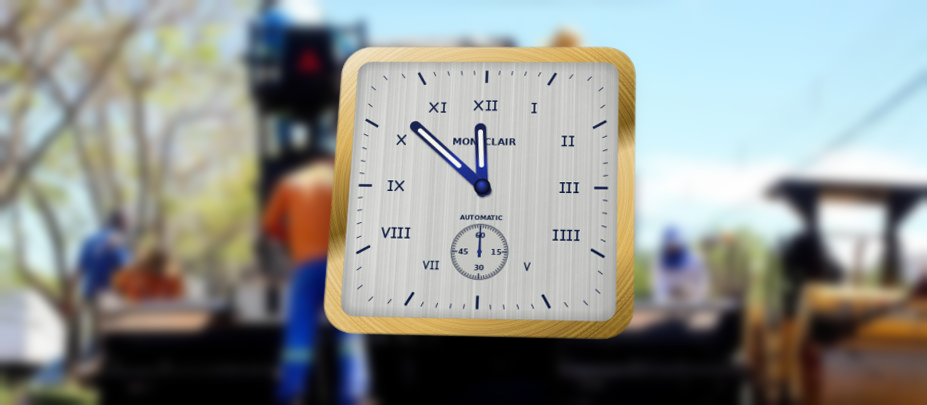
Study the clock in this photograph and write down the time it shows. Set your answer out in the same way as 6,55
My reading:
11,52
